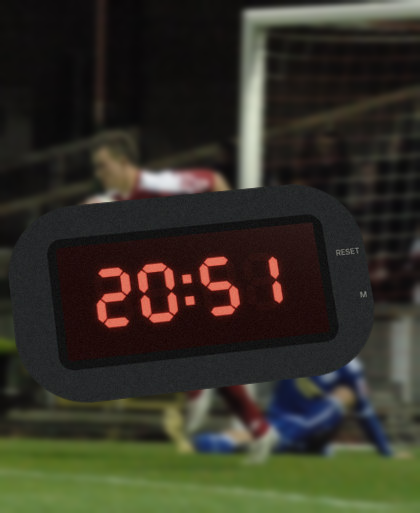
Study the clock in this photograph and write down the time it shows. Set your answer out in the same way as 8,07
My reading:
20,51
